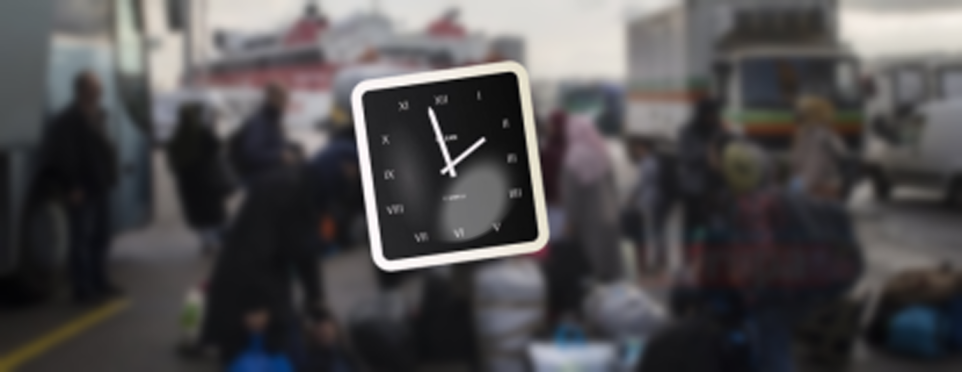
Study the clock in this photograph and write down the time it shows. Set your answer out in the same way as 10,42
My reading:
1,58
